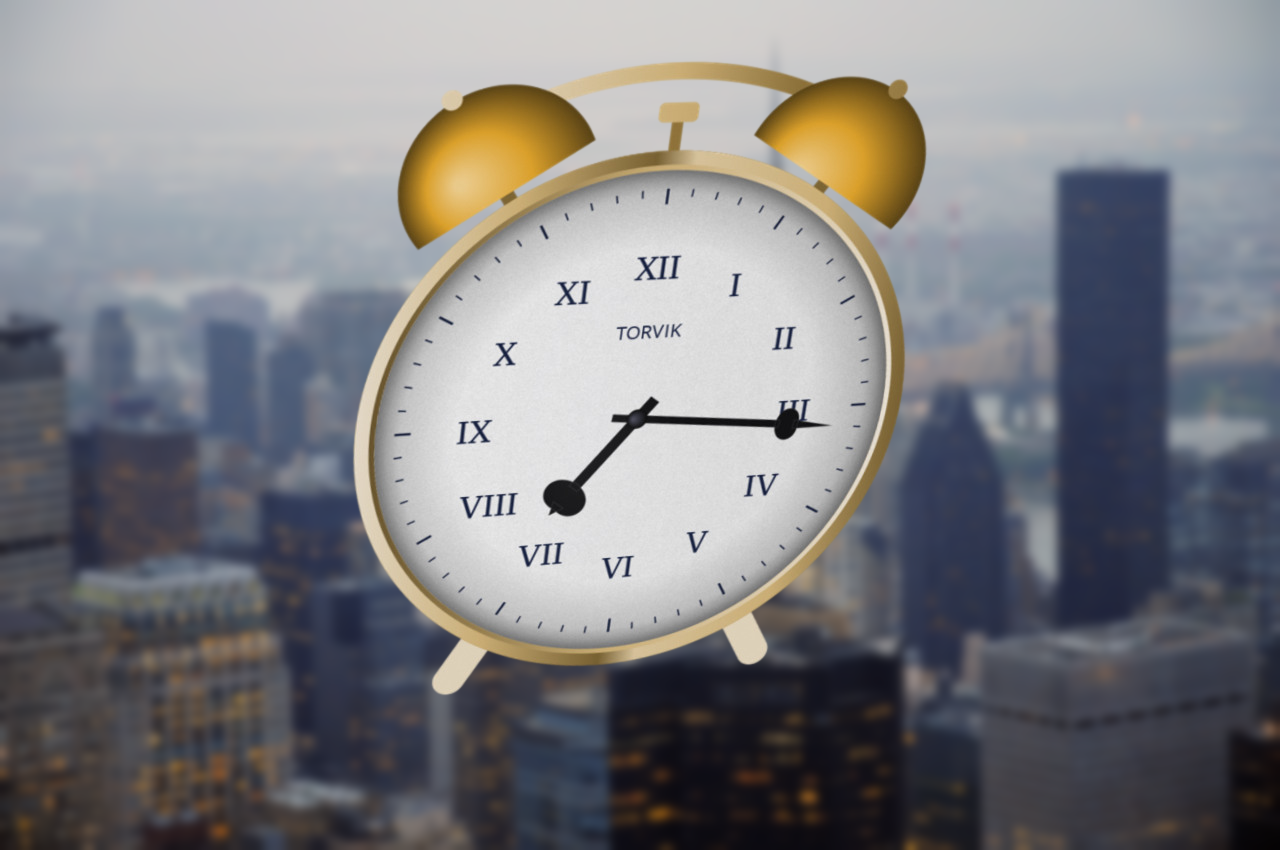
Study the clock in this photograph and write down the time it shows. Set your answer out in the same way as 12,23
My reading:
7,16
